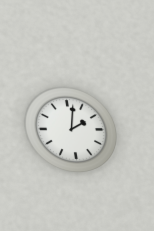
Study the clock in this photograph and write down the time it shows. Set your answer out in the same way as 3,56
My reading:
2,02
